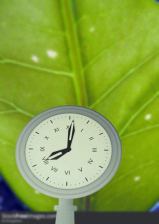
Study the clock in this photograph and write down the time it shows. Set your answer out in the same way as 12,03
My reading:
8,01
